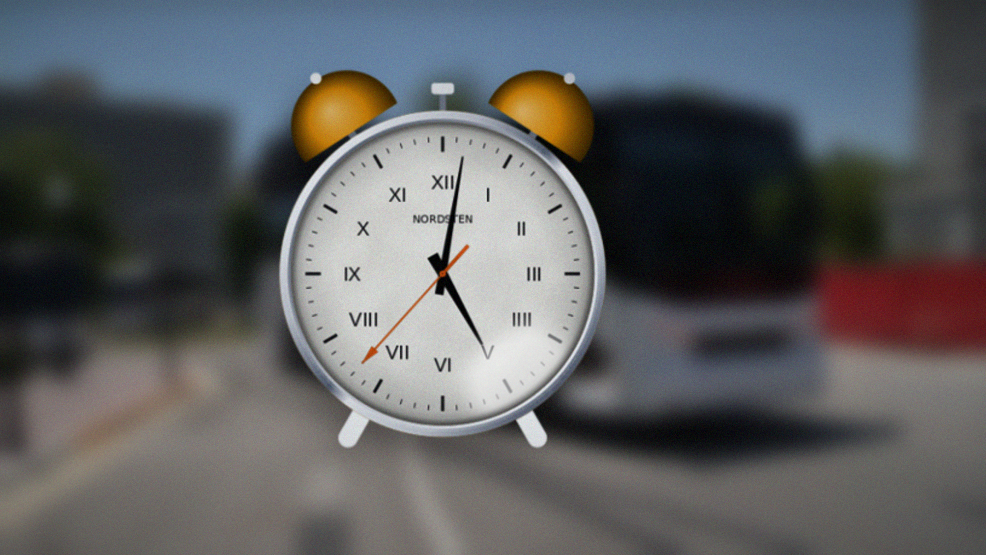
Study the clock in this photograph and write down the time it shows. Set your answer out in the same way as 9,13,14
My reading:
5,01,37
